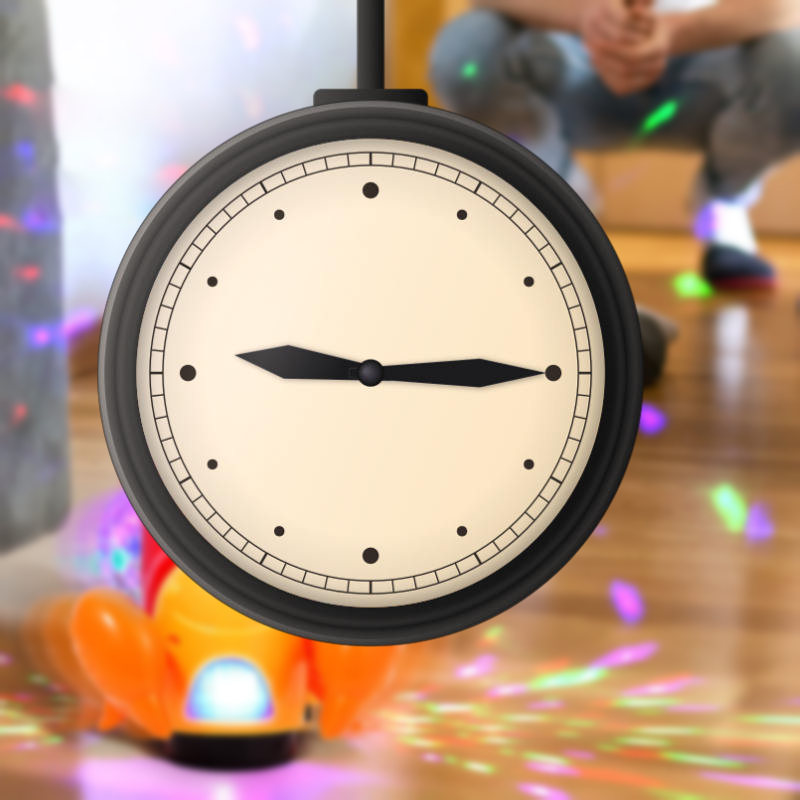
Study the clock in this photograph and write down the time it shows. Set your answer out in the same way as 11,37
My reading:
9,15
